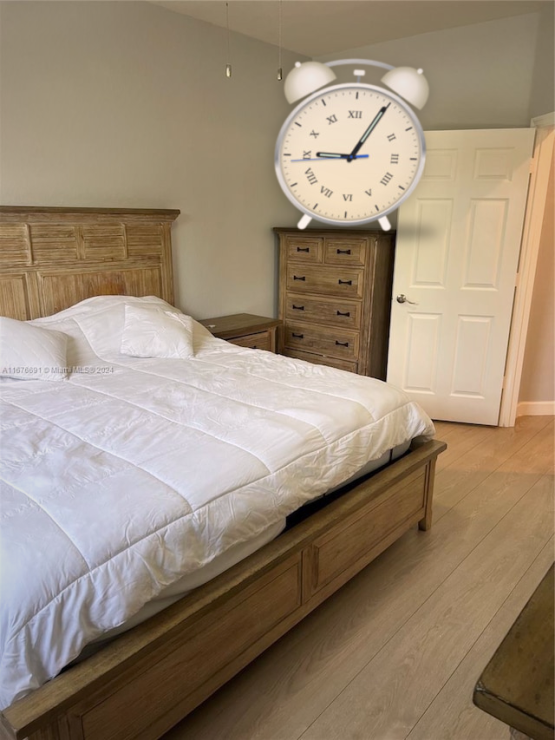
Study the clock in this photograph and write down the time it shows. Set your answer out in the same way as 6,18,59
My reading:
9,04,44
